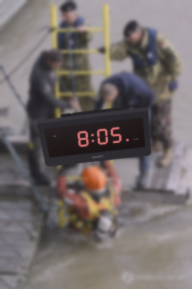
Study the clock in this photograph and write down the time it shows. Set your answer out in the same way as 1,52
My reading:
8,05
